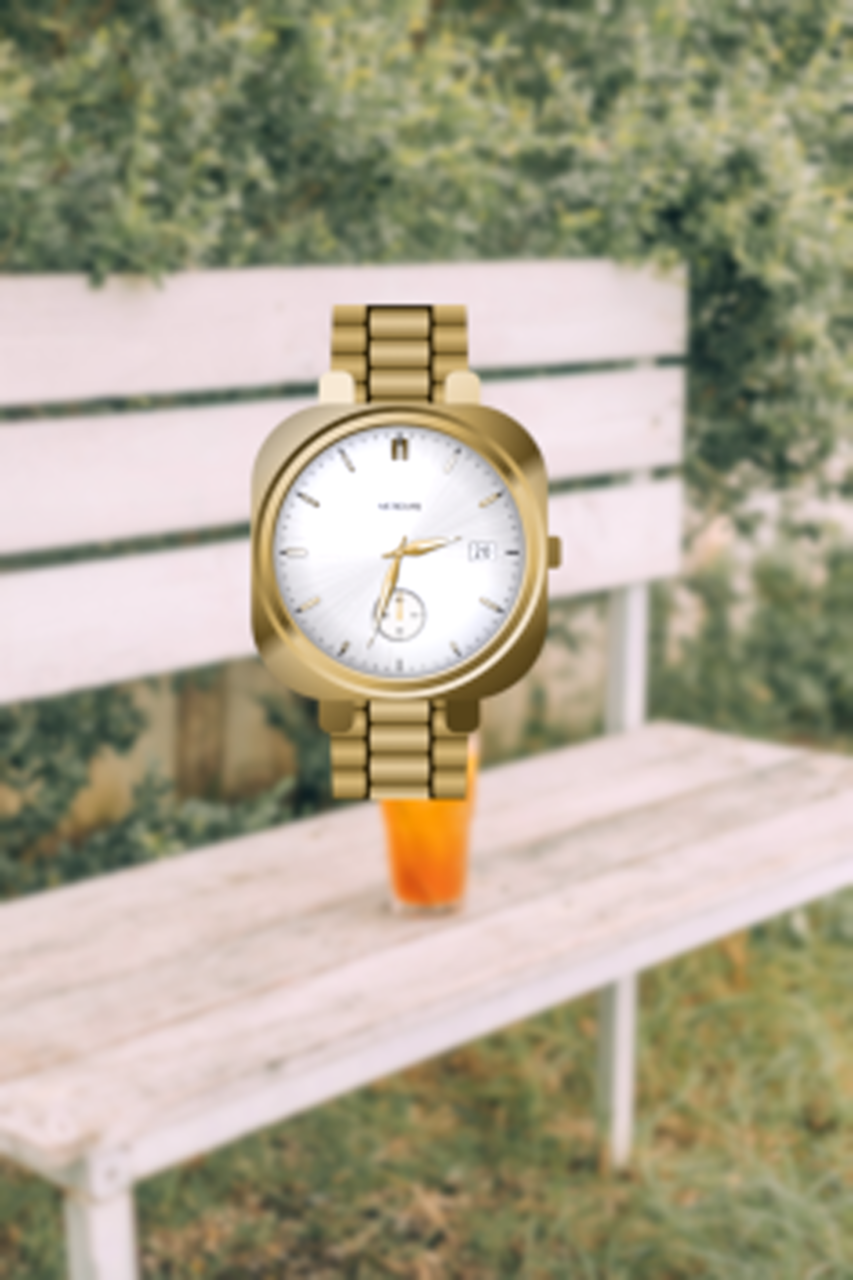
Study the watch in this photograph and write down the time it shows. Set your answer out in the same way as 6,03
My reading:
2,33
